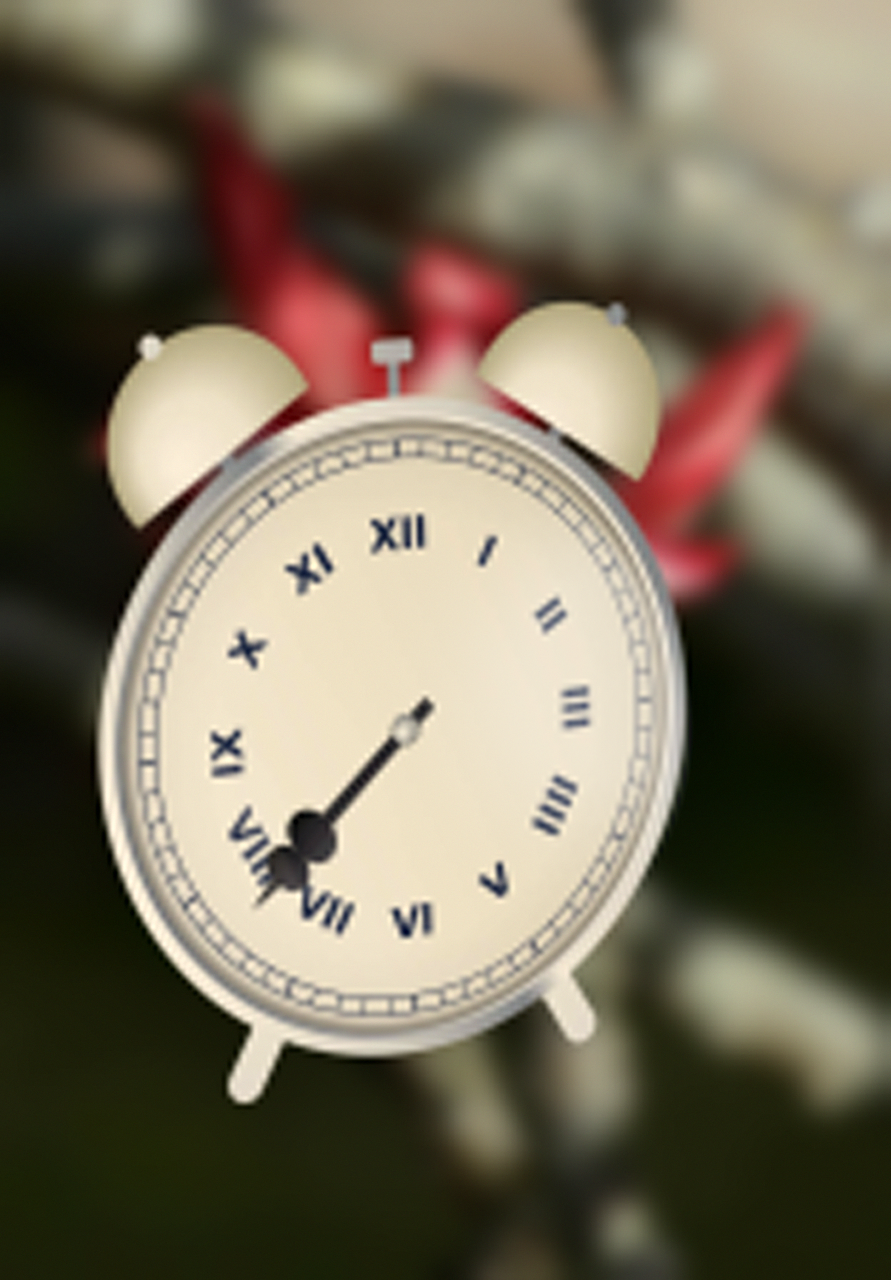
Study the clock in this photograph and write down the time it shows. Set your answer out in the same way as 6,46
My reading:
7,38
